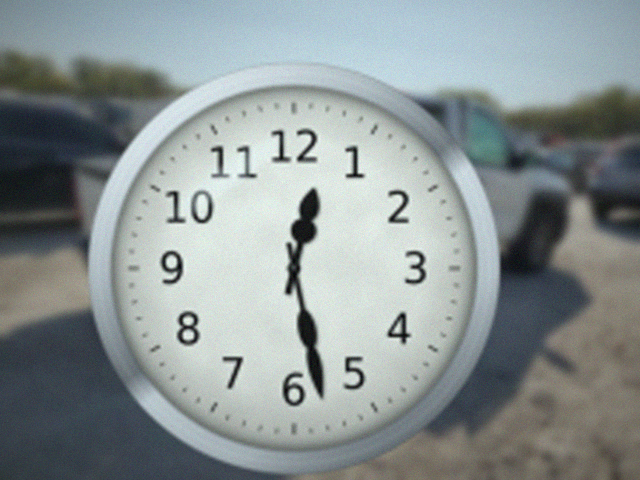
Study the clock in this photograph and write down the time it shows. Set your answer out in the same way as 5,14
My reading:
12,28
